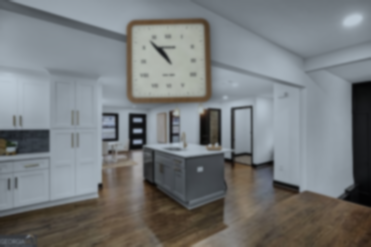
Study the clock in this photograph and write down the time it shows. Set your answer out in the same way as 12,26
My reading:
10,53
